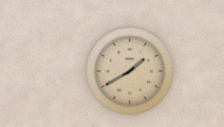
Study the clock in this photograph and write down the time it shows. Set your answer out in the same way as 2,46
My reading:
1,40
